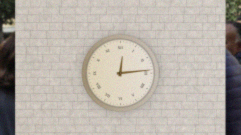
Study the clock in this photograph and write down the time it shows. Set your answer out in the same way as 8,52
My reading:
12,14
